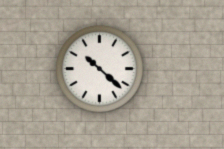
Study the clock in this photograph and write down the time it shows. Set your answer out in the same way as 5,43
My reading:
10,22
